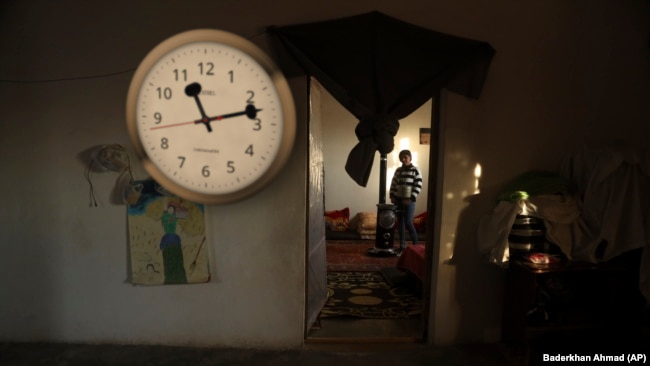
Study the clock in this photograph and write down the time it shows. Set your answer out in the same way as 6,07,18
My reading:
11,12,43
